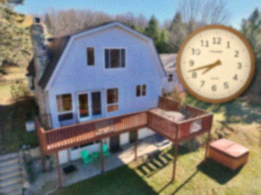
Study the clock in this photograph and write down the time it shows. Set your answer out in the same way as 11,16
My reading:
7,42
